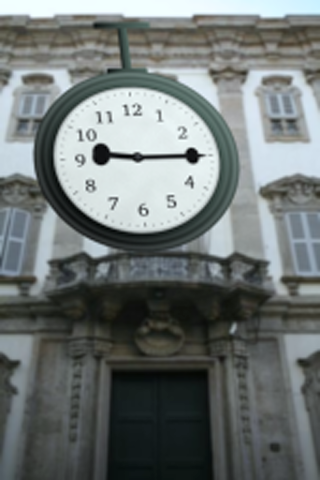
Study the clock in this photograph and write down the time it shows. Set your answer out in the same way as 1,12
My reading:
9,15
